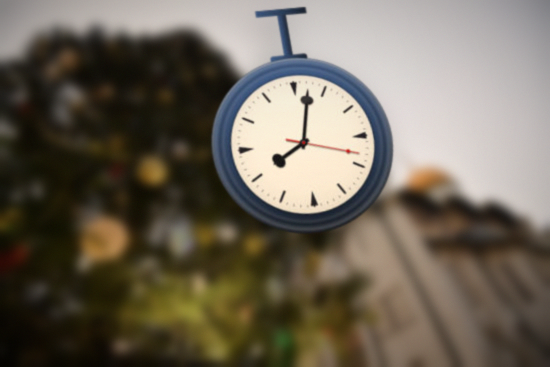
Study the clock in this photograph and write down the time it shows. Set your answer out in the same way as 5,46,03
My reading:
8,02,18
